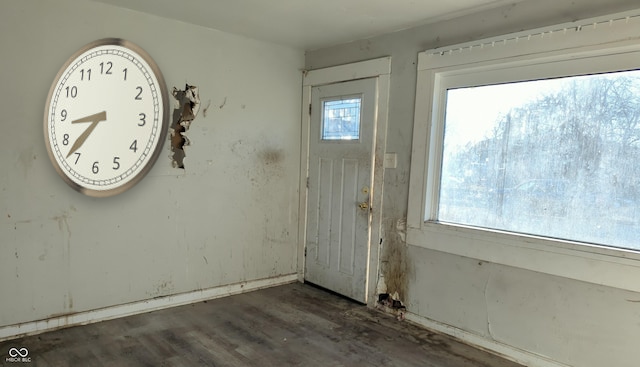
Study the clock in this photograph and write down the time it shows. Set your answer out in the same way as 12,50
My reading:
8,37
